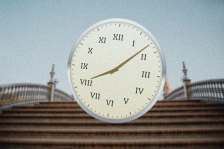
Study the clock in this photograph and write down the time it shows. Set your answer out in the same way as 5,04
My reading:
8,08
